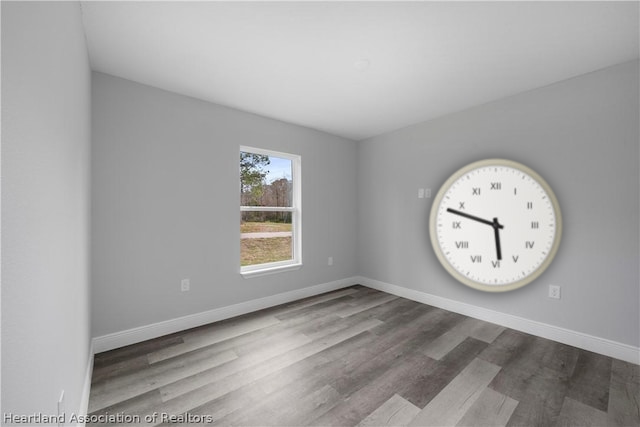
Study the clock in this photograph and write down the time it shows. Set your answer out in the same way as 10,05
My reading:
5,48
